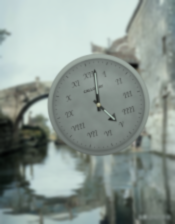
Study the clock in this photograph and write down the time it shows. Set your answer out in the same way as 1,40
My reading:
5,02
